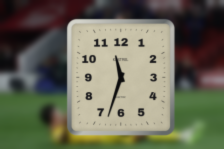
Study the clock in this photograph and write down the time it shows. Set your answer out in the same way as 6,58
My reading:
11,33
